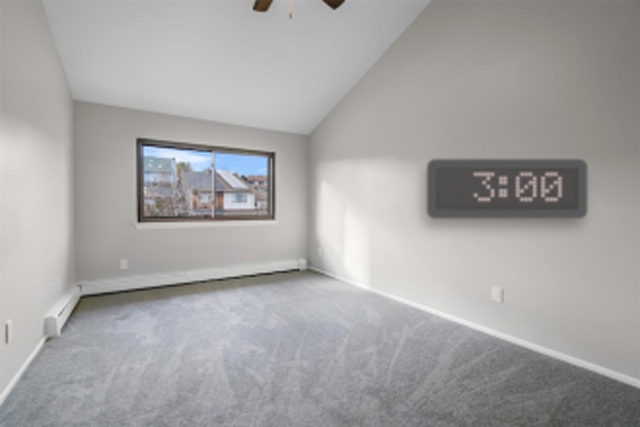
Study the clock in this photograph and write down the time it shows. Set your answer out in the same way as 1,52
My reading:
3,00
